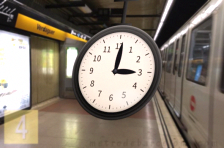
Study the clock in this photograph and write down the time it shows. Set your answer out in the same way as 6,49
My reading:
3,01
